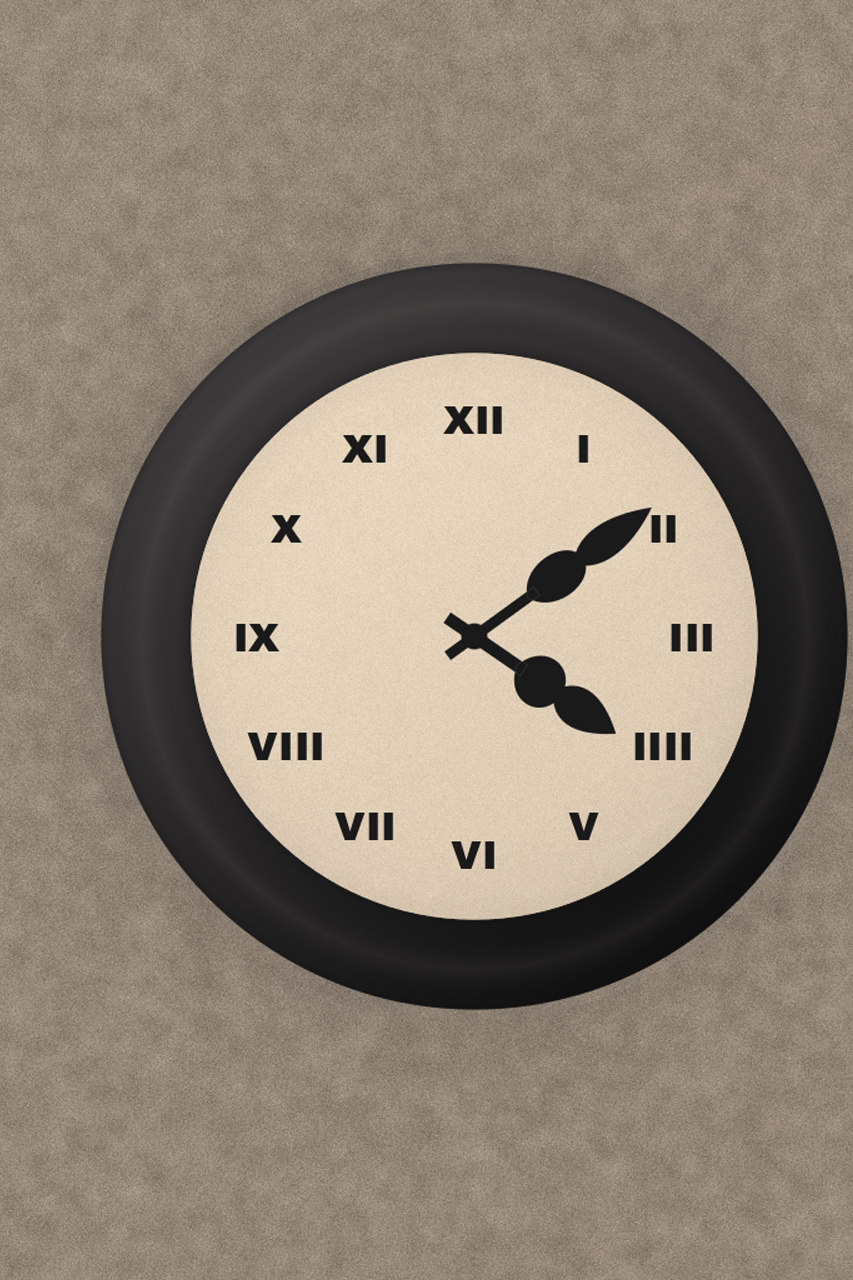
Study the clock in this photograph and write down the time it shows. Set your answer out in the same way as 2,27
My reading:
4,09
